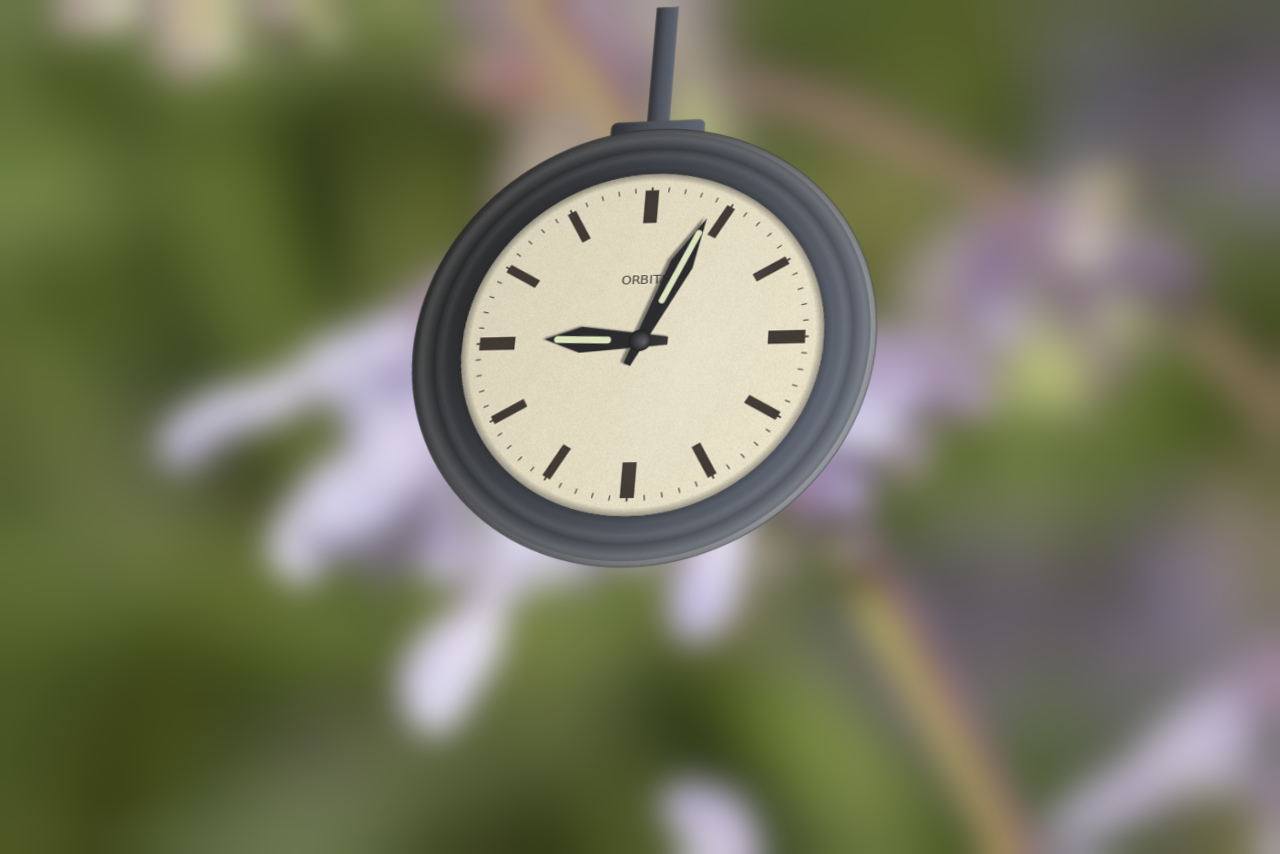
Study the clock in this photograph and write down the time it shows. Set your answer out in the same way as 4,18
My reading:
9,04
